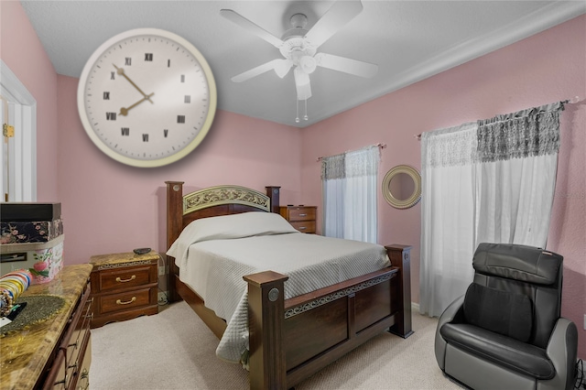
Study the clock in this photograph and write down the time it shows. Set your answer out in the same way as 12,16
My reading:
7,52
